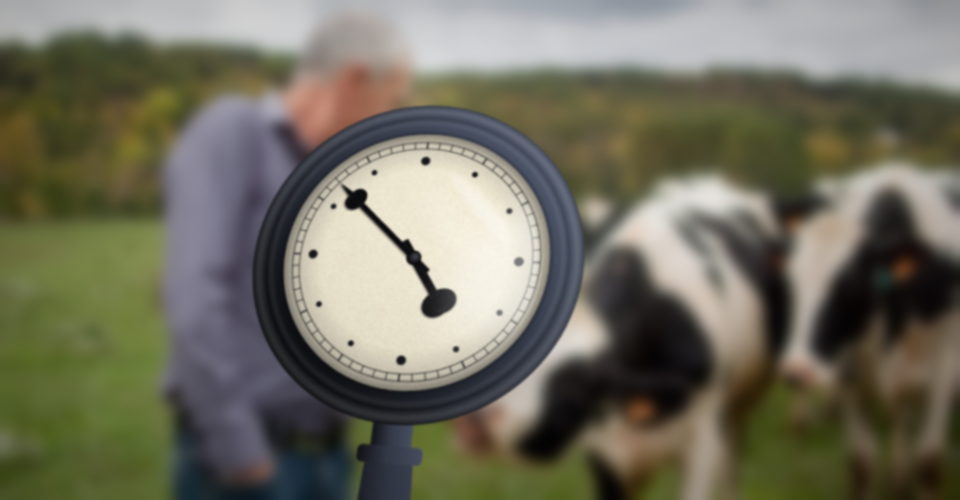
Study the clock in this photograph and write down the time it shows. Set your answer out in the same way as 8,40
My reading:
4,52
